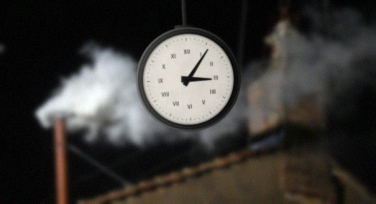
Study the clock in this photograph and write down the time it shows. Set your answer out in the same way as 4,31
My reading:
3,06
